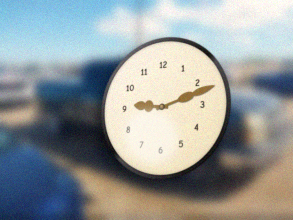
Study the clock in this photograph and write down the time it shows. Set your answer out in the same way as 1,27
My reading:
9,12
